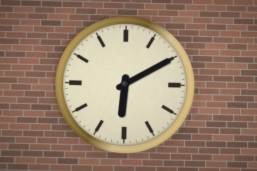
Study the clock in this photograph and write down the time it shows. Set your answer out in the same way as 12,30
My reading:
6,10
